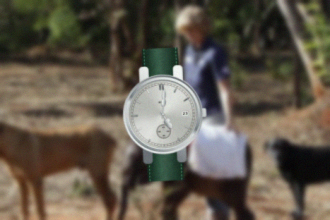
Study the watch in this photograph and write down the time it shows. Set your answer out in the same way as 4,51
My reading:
5,01
